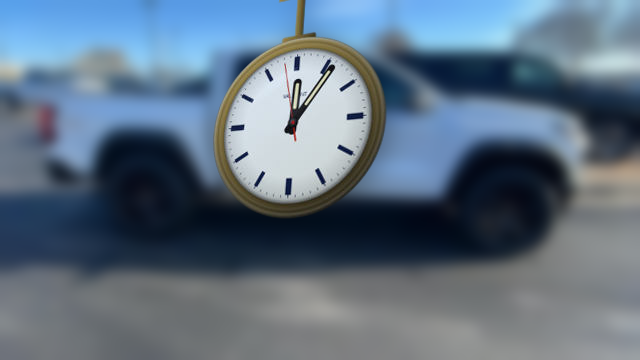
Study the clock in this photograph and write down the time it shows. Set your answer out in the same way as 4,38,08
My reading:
12,05,58
